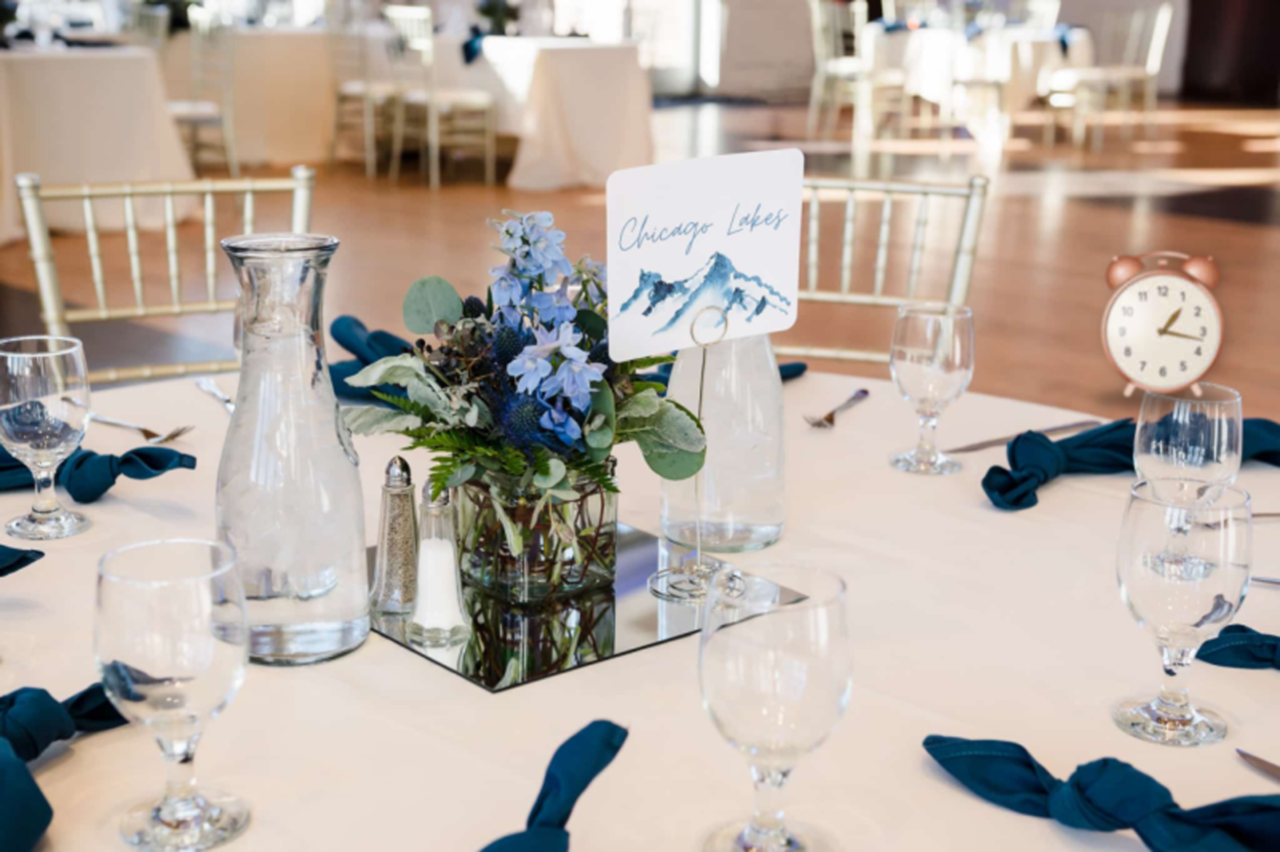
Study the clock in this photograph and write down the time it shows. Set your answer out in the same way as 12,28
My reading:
1,17
